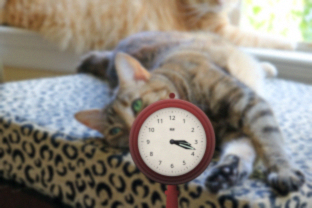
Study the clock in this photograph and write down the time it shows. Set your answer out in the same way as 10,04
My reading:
3,18
